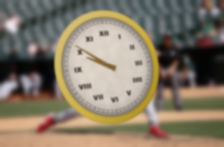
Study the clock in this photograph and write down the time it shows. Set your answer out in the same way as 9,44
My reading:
9,51
